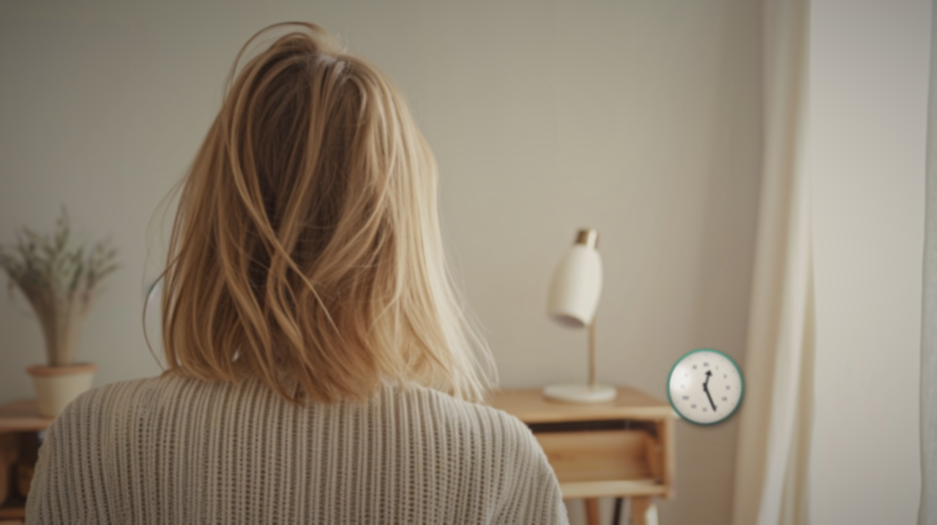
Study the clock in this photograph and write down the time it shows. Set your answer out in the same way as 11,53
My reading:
12,26
